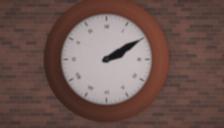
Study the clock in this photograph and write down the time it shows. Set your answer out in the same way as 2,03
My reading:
2,10
